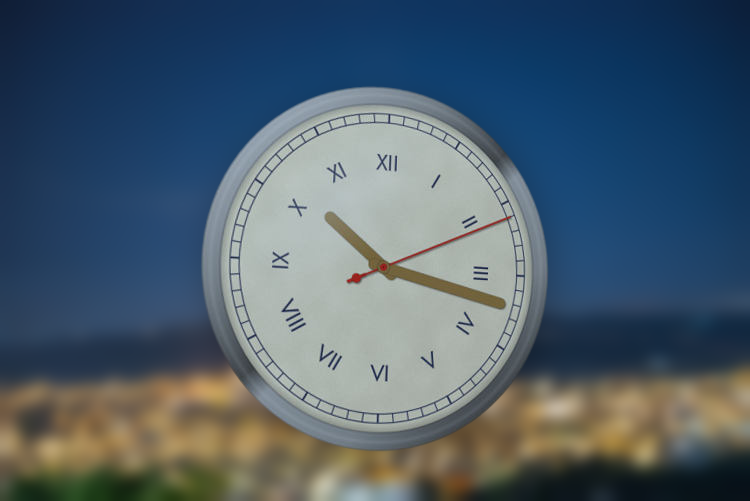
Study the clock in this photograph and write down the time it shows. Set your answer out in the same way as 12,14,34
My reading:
10,17,11
